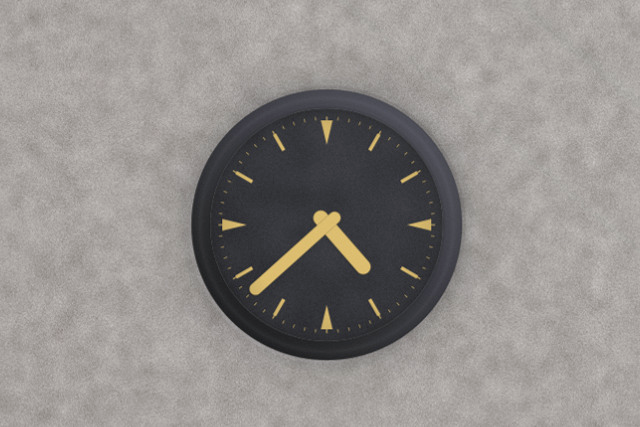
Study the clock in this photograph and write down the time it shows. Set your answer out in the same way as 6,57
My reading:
4,38
